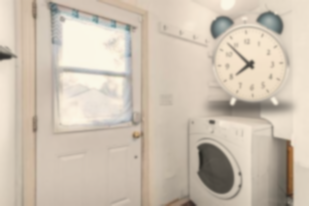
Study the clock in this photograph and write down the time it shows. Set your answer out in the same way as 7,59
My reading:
7,53
